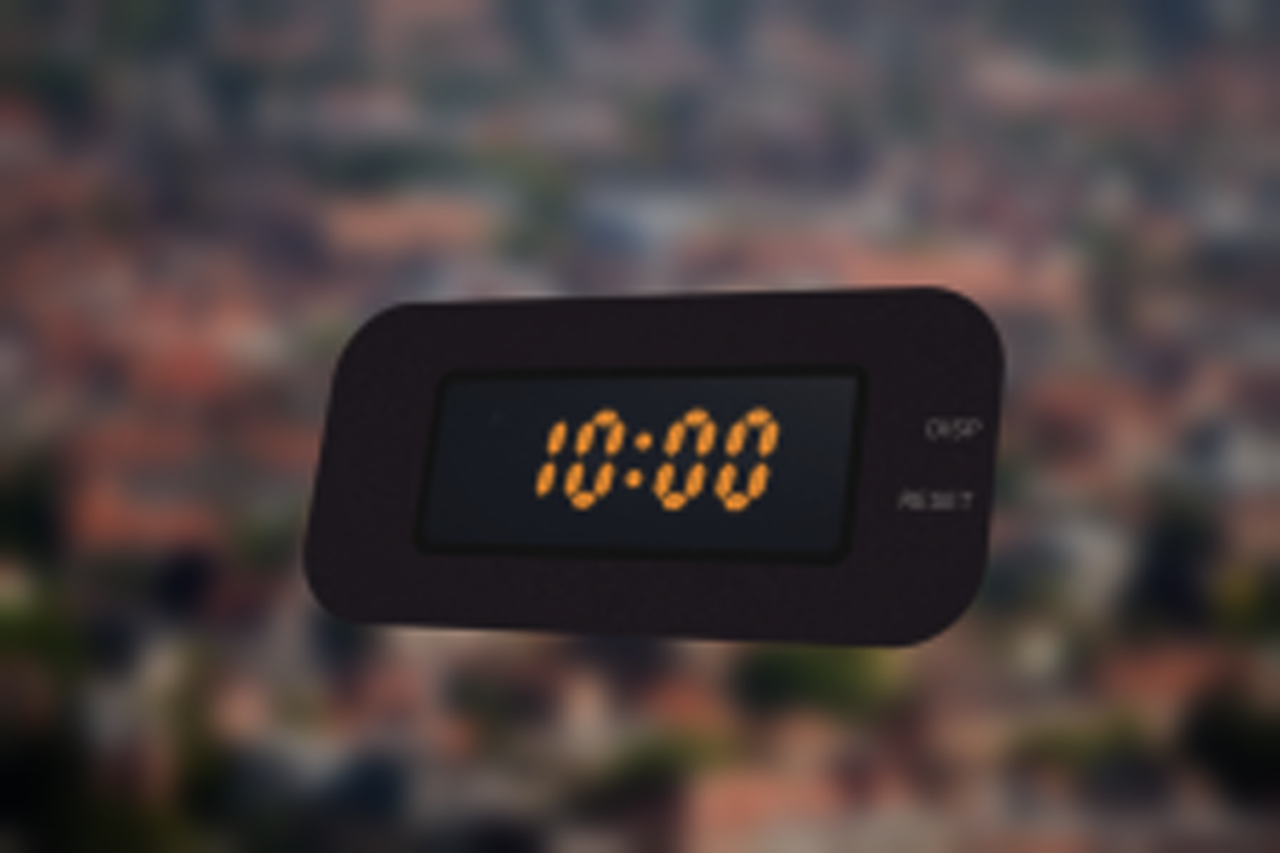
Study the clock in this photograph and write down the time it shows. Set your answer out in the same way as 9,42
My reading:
10,00
